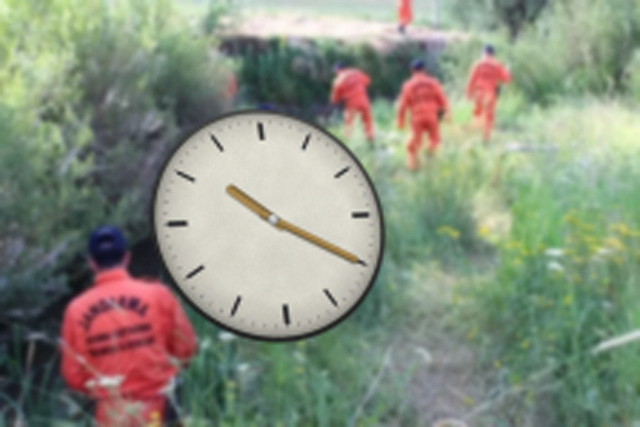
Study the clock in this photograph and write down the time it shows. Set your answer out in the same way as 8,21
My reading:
10,20
